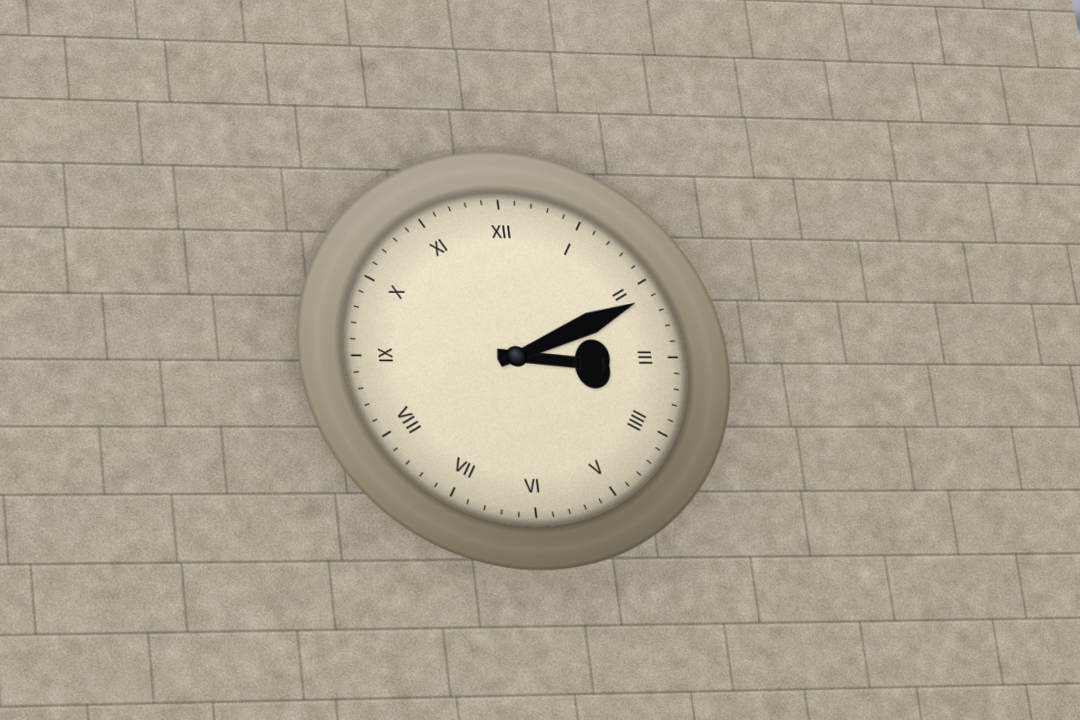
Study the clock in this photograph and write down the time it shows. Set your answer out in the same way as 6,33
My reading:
3,11
